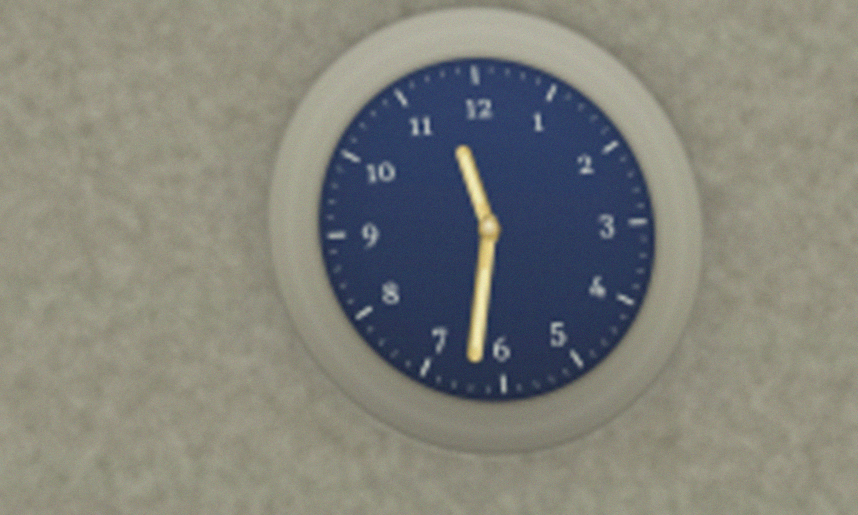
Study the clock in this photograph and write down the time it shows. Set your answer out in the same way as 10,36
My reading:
11,32
